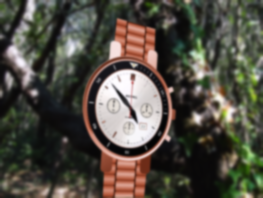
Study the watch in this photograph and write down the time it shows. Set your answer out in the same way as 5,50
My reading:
4,52
